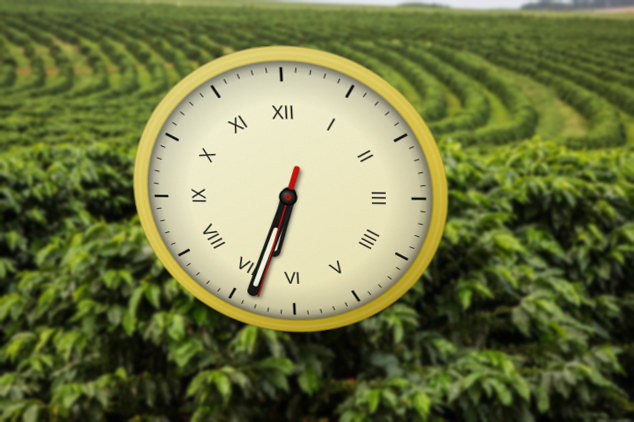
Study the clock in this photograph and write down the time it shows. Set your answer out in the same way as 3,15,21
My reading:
6,33,33
